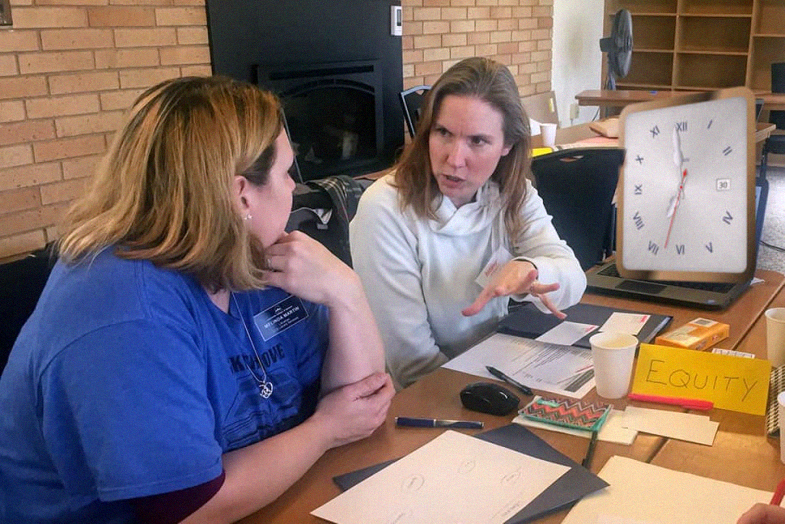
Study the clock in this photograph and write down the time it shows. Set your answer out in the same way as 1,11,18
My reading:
6,58,33
